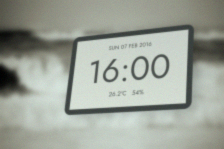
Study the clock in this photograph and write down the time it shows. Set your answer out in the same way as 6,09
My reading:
16,00
